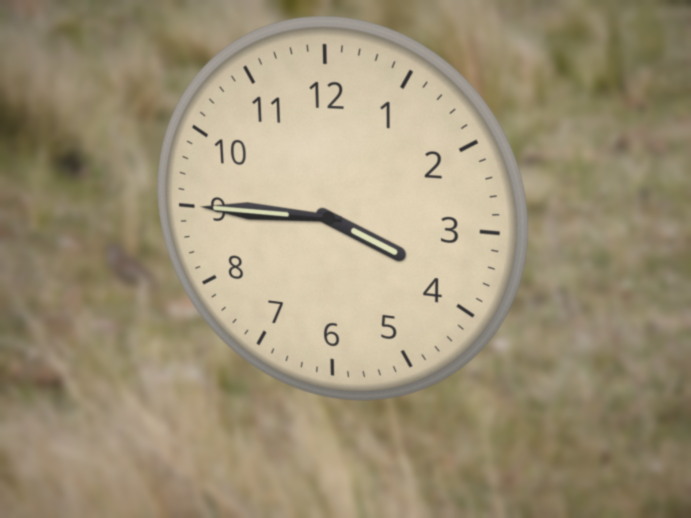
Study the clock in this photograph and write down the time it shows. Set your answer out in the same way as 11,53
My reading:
3,45
